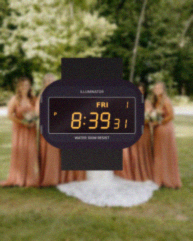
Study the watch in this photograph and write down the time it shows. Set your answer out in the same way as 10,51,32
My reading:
8,39,31
